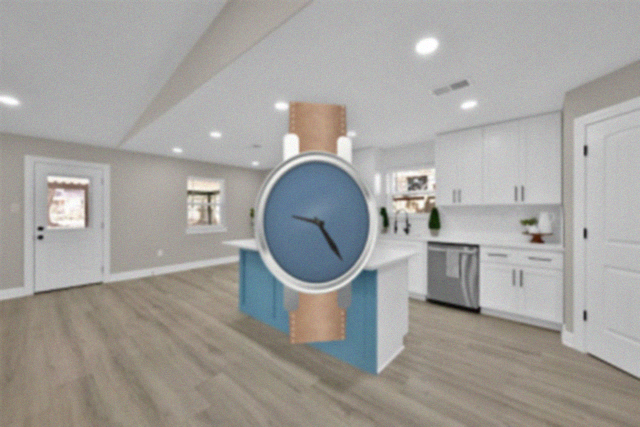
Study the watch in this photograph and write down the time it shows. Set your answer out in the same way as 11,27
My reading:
9,24
